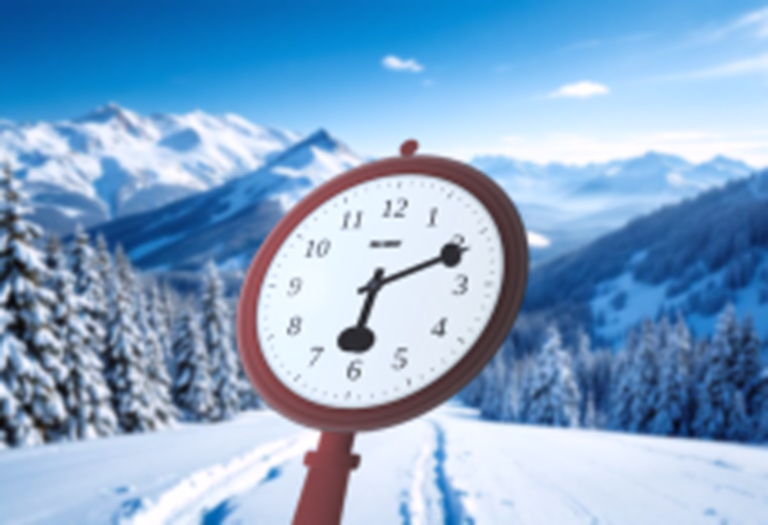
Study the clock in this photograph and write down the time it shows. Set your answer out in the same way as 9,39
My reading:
6,11
